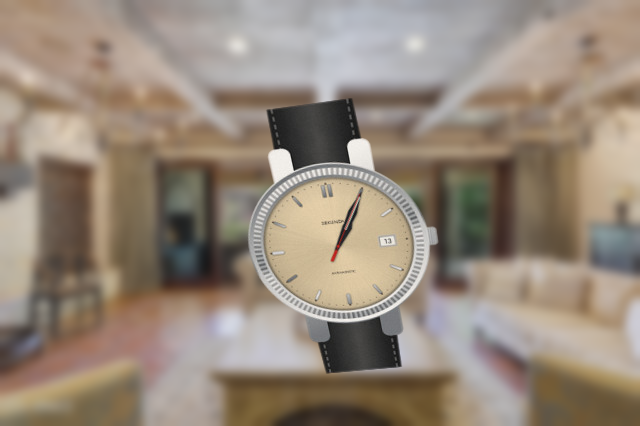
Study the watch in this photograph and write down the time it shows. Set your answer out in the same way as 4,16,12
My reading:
1,05,05
